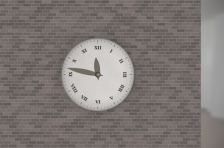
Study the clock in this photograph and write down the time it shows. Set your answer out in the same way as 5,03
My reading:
11,47
